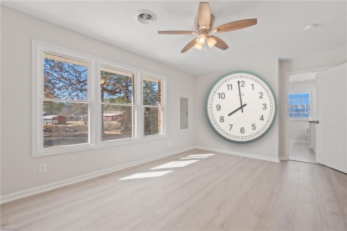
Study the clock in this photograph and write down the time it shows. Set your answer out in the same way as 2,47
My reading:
7,59
